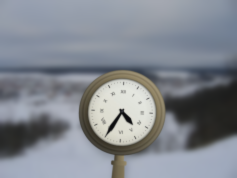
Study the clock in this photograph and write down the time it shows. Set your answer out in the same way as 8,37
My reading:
4,35
